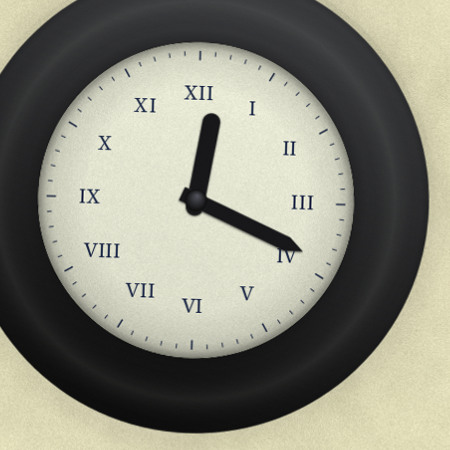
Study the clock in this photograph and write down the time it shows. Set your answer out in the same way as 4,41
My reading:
12,19
